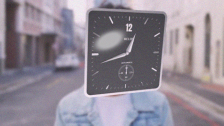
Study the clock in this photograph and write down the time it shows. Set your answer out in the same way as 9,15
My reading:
12,42
